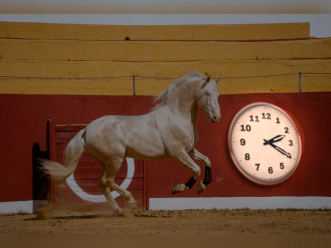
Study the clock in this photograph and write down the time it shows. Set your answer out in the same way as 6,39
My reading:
2,20
